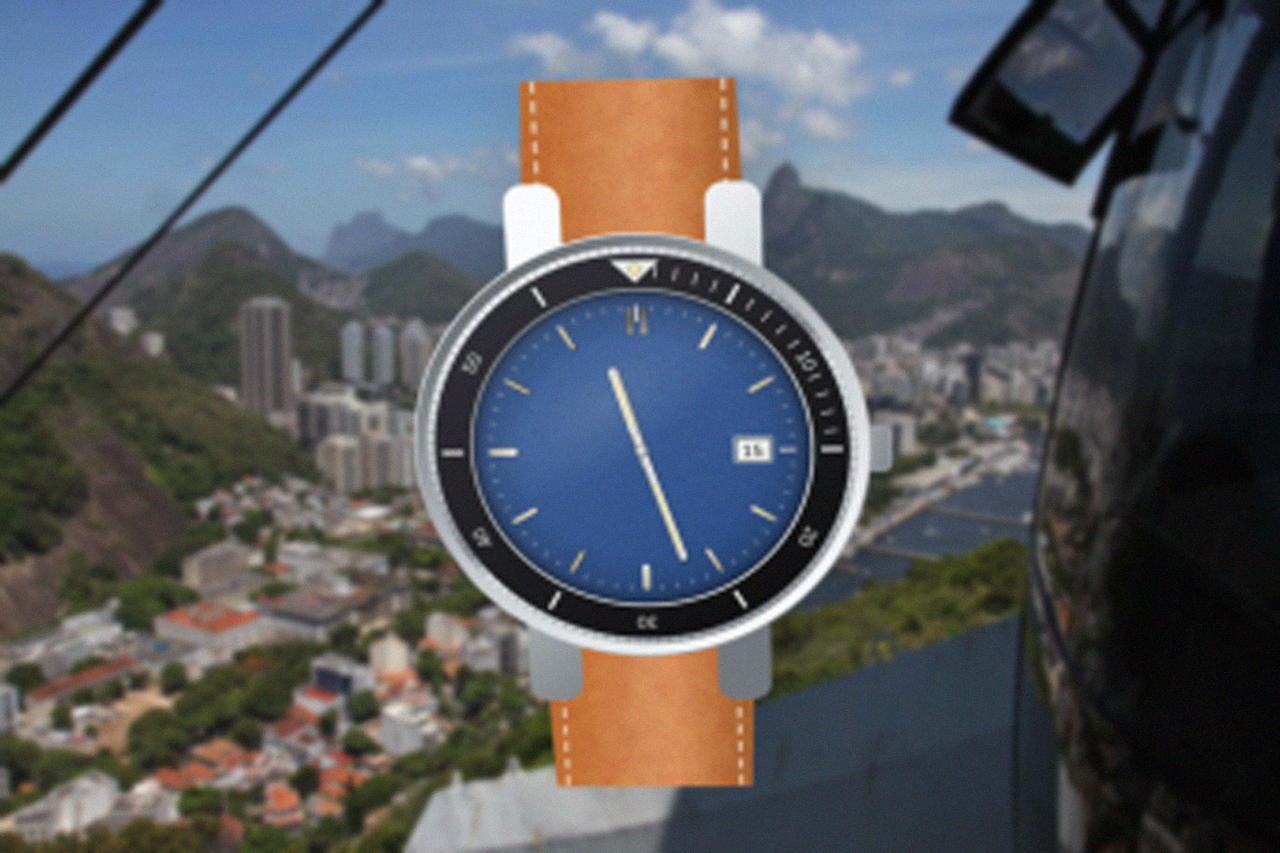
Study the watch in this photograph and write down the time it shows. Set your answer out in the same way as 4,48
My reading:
11,27
